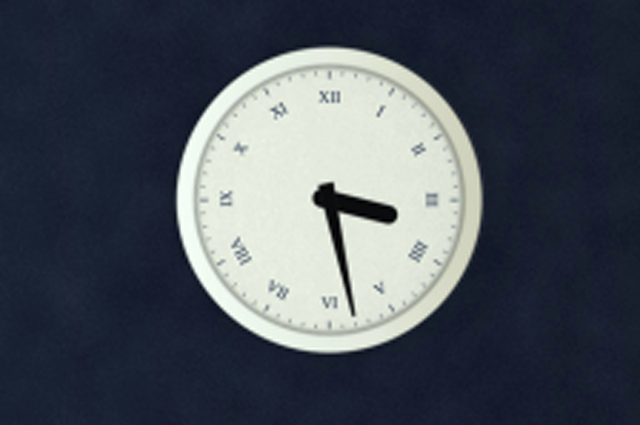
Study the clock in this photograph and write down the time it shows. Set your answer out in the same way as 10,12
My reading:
3,28
